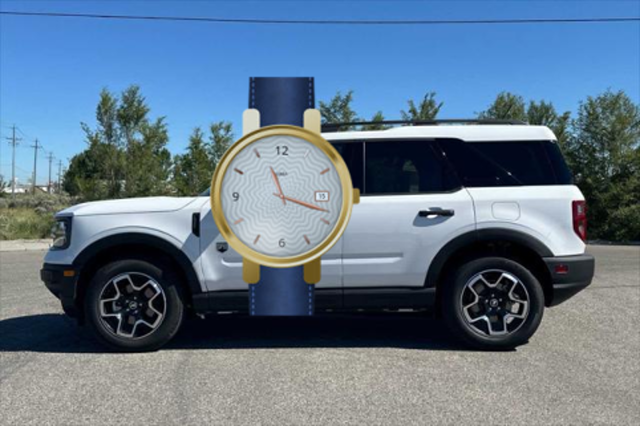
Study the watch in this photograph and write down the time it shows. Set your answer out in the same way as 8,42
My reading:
11,18
